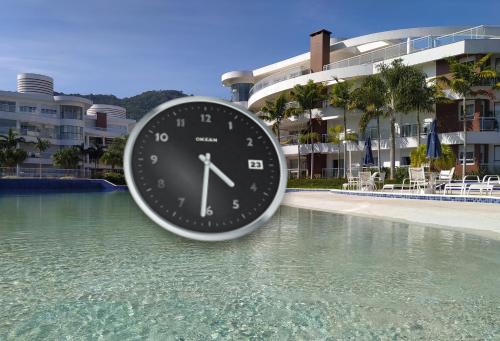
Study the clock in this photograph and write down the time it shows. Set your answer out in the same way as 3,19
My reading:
4,31
